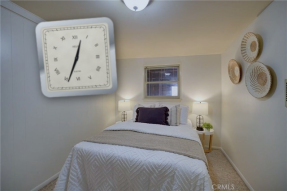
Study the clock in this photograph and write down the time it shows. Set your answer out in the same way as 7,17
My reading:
12,34
